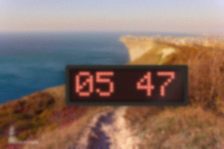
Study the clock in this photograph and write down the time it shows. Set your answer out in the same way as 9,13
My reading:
5,47
